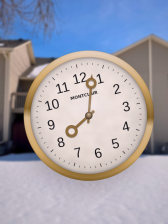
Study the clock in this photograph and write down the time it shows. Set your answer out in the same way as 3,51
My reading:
8,03
